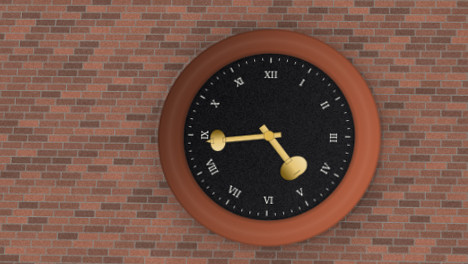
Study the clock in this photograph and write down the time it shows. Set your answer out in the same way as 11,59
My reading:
4,44
